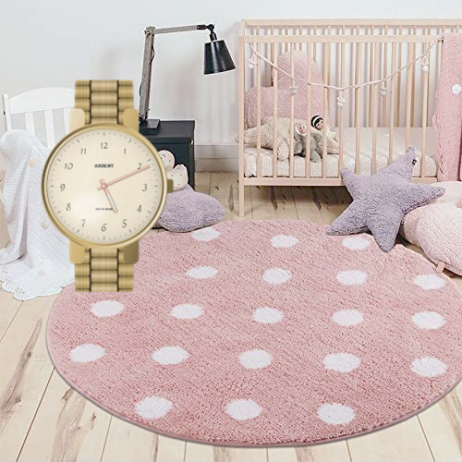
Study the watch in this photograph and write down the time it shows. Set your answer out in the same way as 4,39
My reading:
5,11
